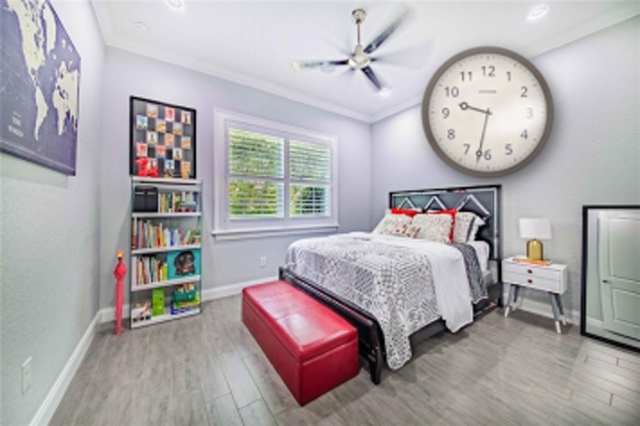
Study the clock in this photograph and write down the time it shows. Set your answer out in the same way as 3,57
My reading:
9,32
